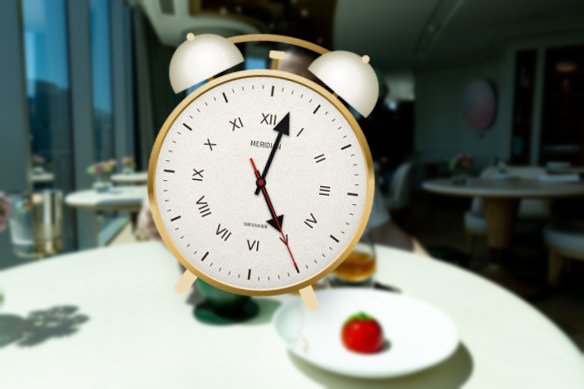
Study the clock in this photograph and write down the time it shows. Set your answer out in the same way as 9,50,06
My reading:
5,02,25
